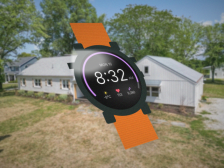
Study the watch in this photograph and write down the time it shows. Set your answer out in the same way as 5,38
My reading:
8,32
